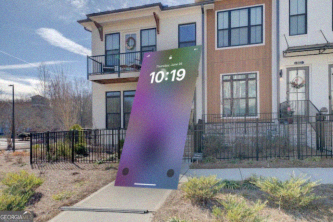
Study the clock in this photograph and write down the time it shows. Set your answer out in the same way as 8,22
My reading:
10,19
